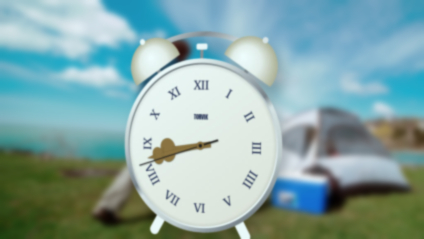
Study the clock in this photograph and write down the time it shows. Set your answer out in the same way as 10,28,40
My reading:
8,42,42
